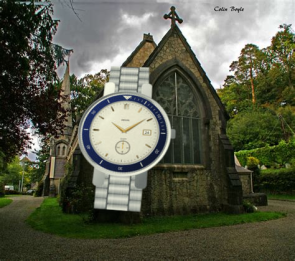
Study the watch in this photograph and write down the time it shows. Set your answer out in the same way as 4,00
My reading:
10,09
